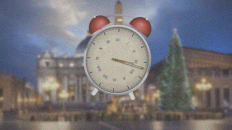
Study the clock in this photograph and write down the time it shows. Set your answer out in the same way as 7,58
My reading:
3,17
